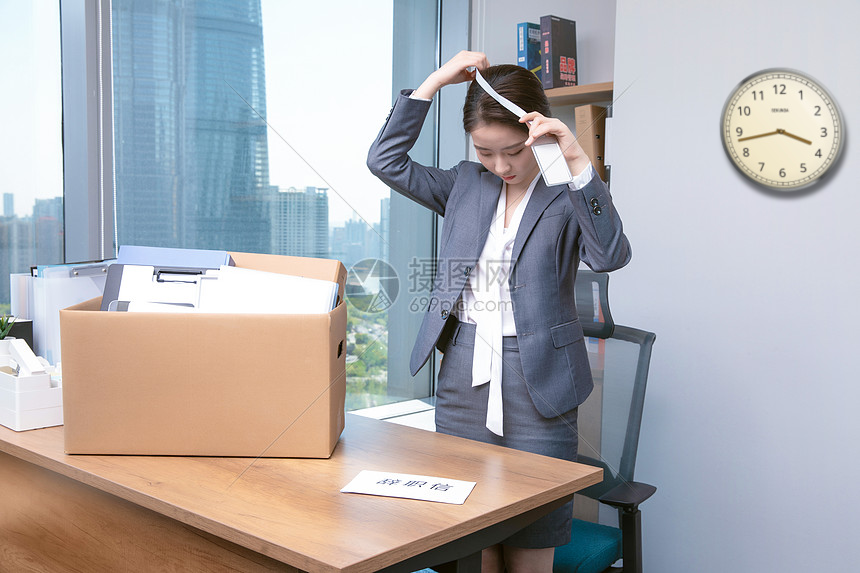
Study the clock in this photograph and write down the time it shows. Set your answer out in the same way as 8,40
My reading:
3,43
